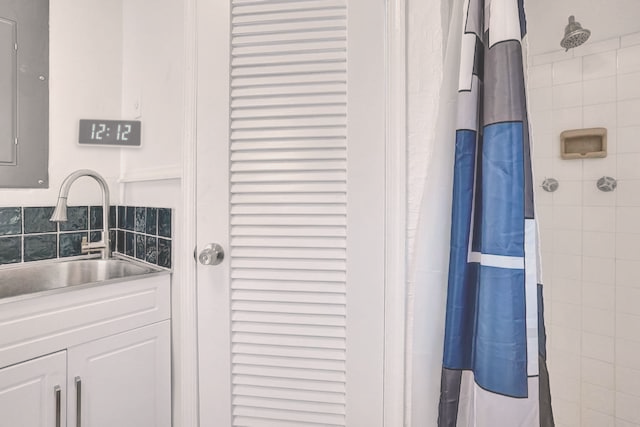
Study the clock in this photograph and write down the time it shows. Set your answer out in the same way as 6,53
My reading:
12,12
